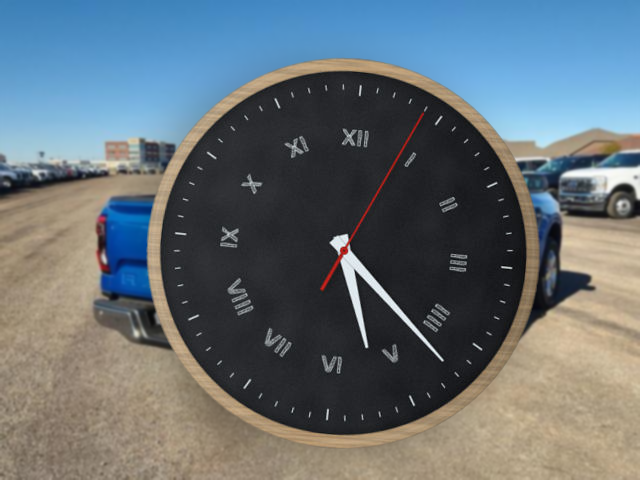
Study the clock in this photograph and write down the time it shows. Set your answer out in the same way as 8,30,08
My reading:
5,22,04
